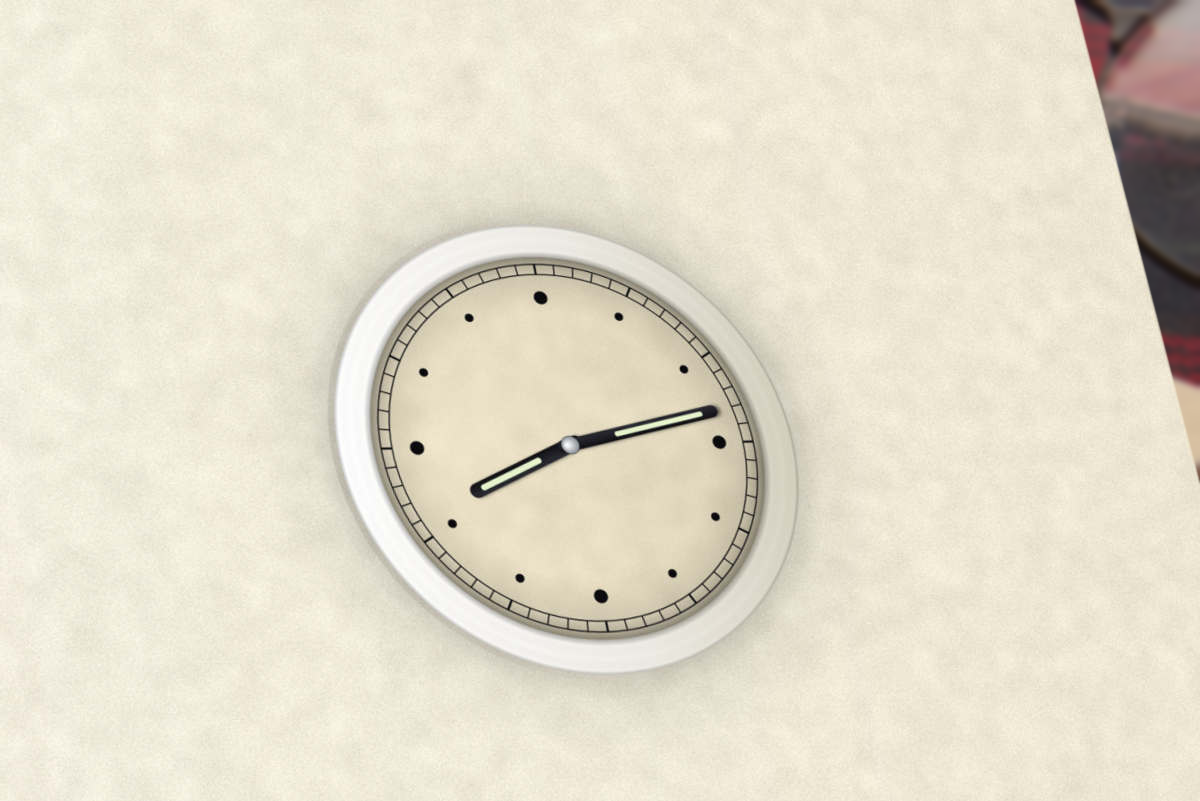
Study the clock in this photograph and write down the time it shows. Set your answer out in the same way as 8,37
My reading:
8,13
